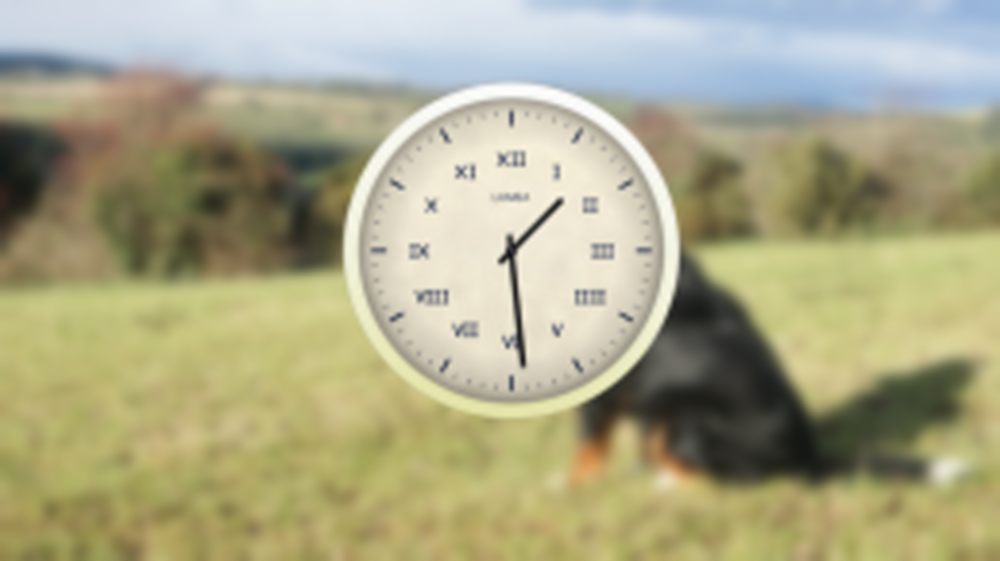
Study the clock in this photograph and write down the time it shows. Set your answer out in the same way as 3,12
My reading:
1,29
